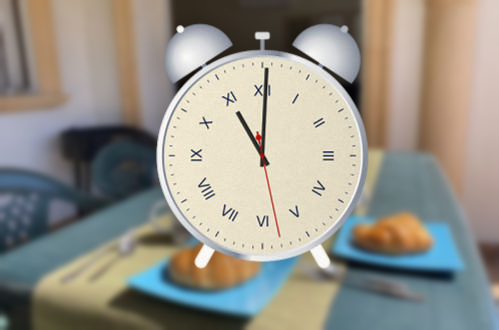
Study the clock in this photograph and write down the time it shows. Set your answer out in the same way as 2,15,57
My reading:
11,00,28
